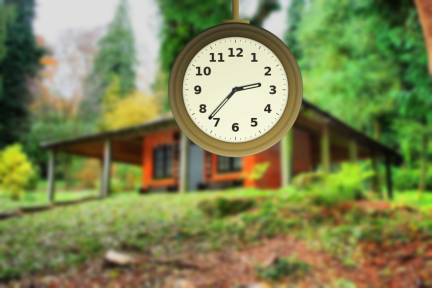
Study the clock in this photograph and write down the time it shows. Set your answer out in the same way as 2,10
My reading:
2,37
